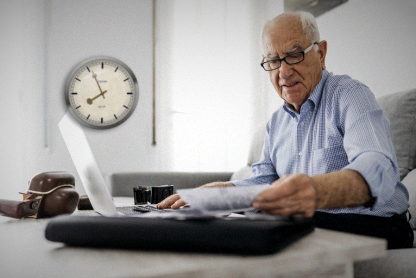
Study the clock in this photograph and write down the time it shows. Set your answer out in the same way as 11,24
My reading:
7,56
